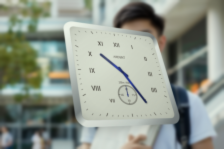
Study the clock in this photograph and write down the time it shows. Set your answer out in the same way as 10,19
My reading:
10,25
